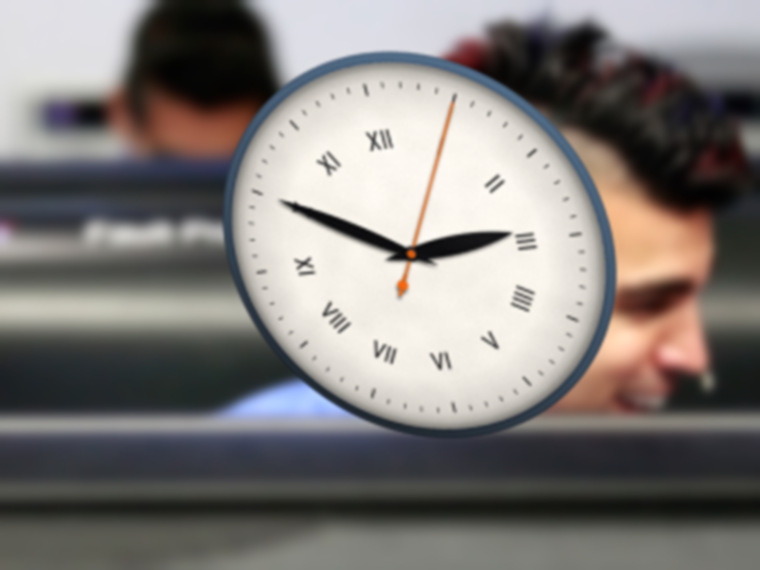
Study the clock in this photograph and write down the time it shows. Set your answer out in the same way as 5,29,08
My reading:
2,50,05
